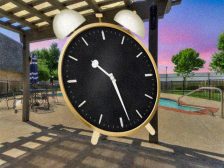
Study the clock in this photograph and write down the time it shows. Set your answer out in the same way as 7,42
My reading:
10,28
